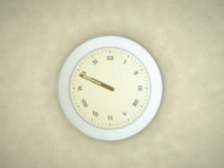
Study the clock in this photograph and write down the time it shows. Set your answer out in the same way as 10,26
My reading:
9,49
